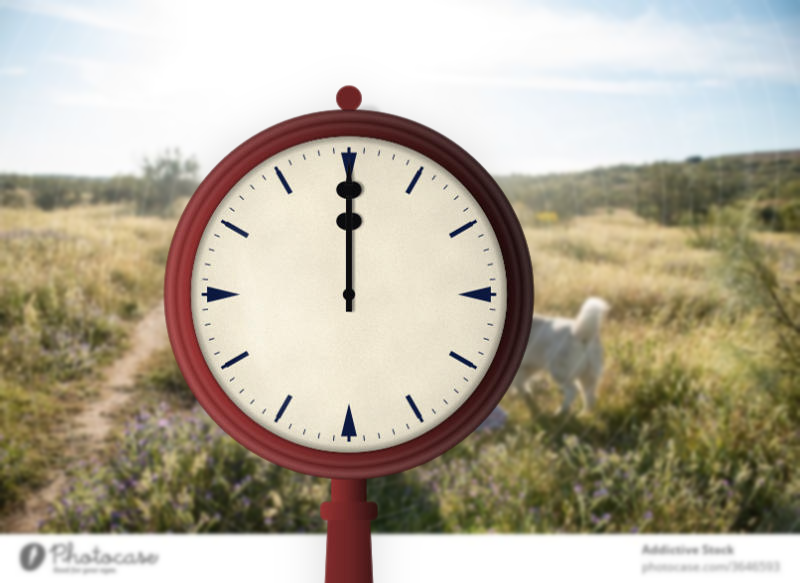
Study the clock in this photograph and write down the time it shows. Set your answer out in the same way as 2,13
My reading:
12,00
